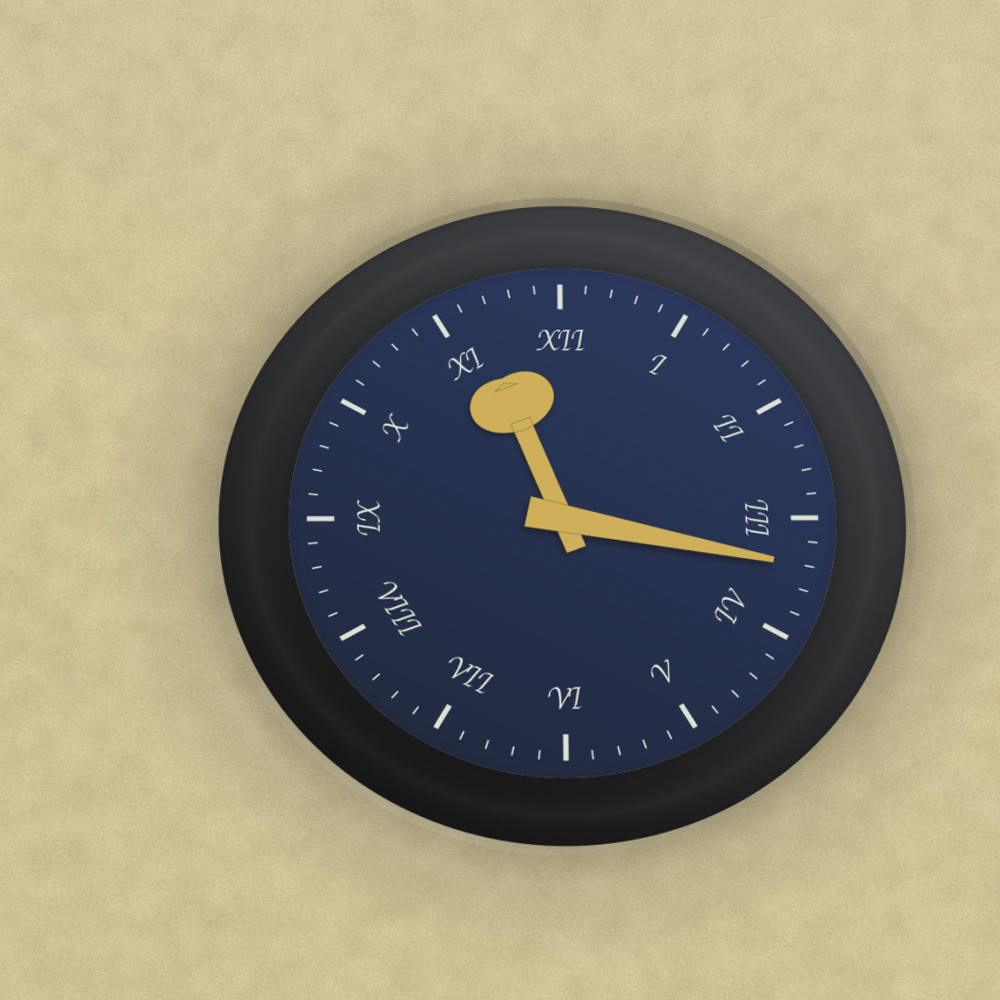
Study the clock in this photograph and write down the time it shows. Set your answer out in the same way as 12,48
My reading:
11,17
